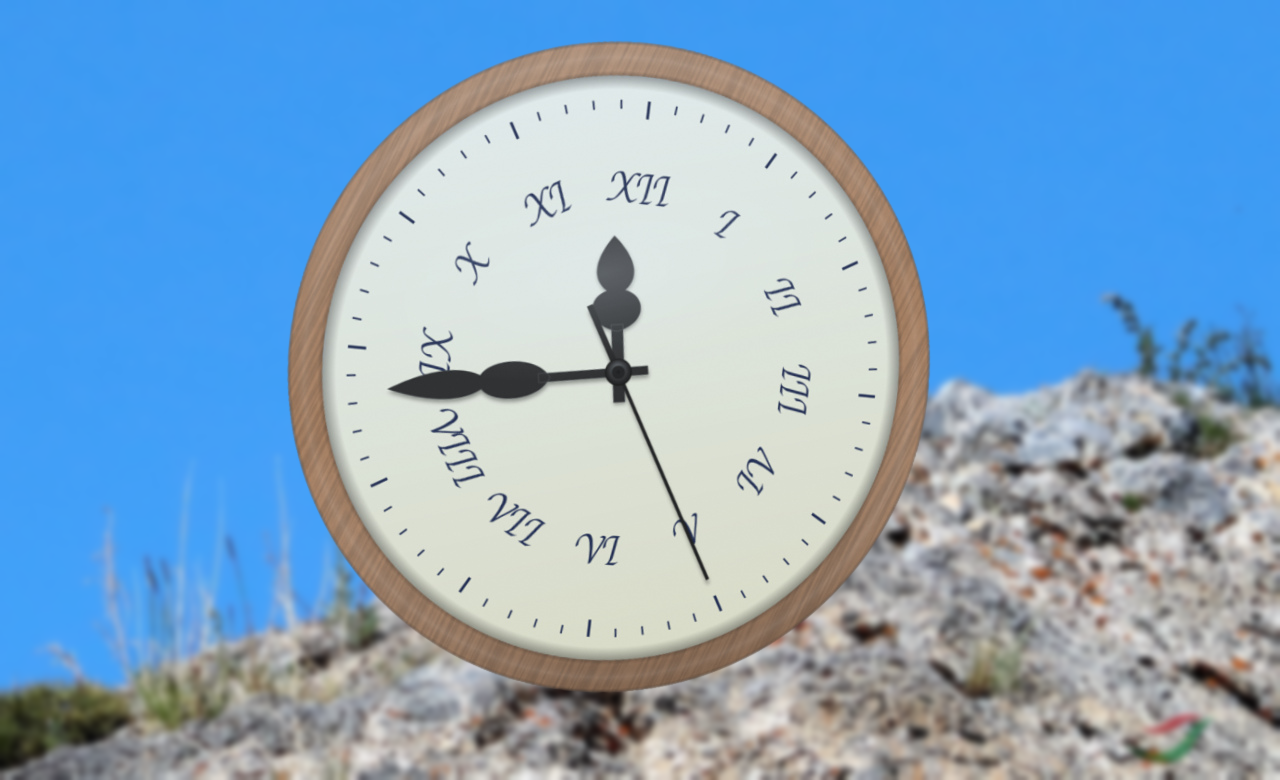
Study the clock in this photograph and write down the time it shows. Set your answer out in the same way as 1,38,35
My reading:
11,43,25
